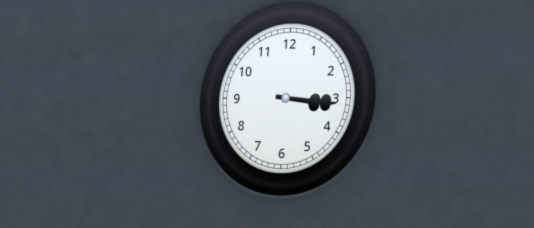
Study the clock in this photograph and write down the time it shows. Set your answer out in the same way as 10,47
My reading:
3,16
